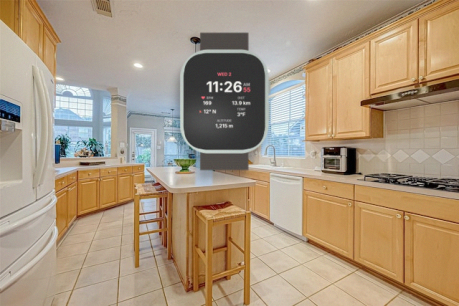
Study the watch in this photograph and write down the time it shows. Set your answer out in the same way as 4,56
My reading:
11,26
